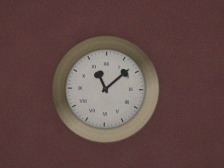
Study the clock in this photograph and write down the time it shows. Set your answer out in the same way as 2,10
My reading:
11,08
